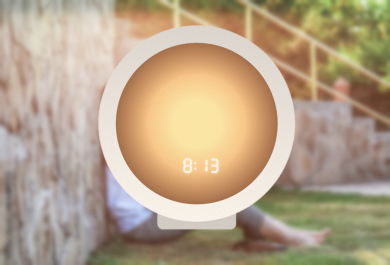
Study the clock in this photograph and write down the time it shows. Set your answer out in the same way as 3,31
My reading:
8,13
